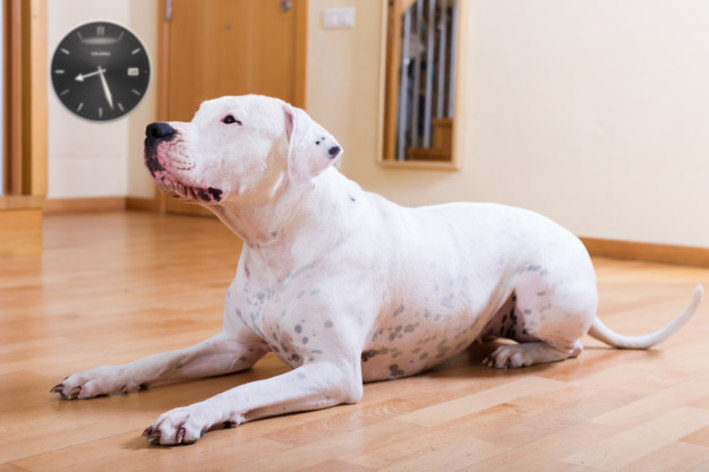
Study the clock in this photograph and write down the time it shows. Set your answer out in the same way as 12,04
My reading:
8,27
